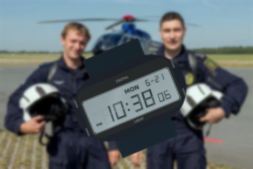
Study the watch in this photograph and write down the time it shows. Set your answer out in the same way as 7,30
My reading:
10,38
